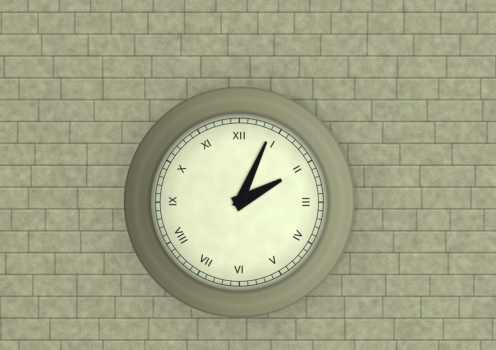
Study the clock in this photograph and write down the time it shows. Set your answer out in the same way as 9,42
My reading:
2,04
